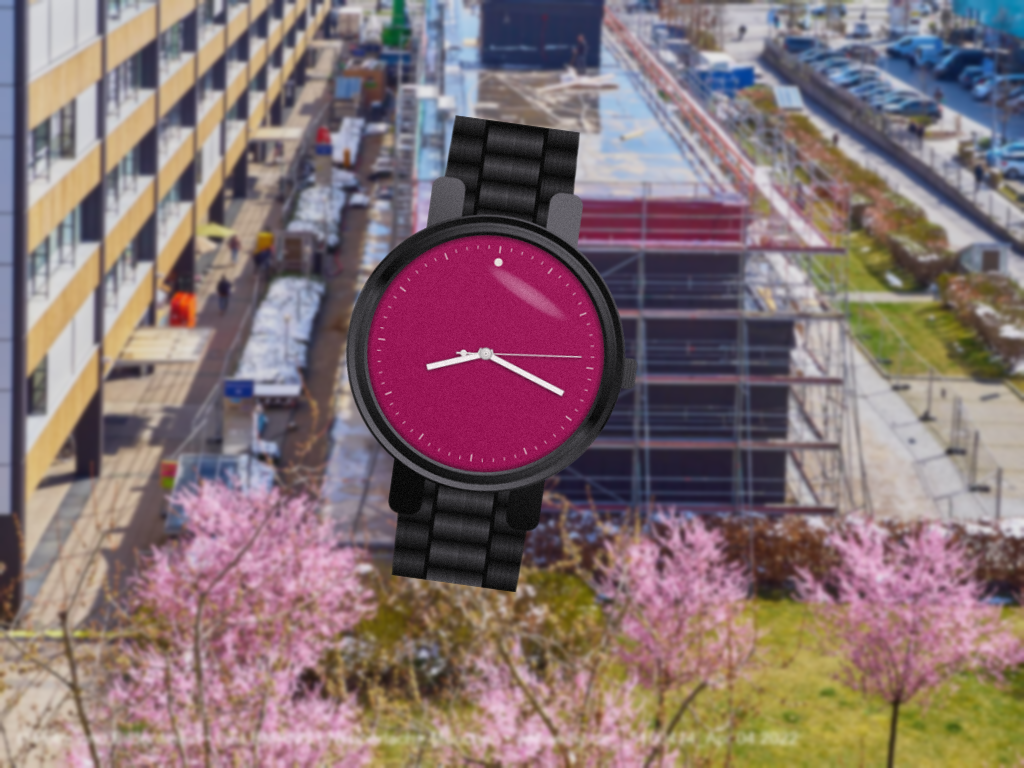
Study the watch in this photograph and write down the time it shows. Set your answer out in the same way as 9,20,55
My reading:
8,18,14
